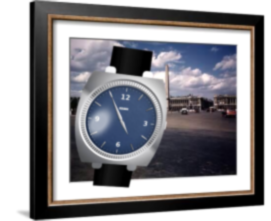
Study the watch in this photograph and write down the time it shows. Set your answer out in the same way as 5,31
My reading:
4,55
